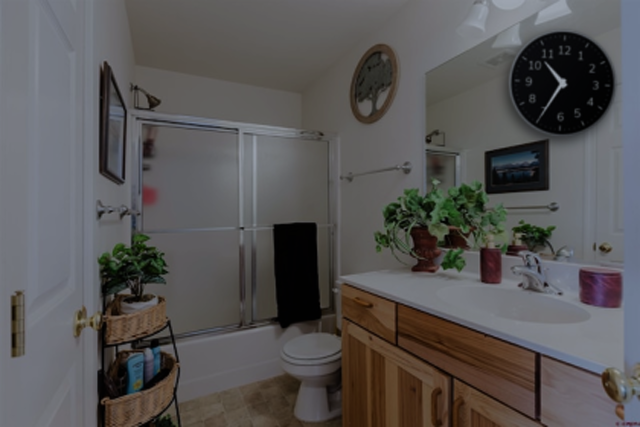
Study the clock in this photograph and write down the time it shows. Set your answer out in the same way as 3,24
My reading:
10,35
